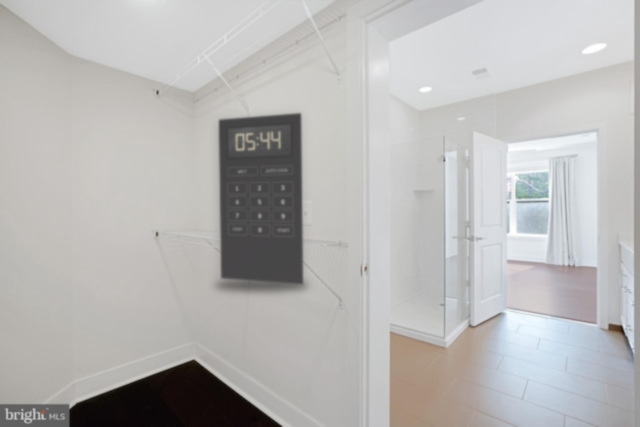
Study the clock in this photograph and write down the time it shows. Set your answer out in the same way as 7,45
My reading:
5,44
